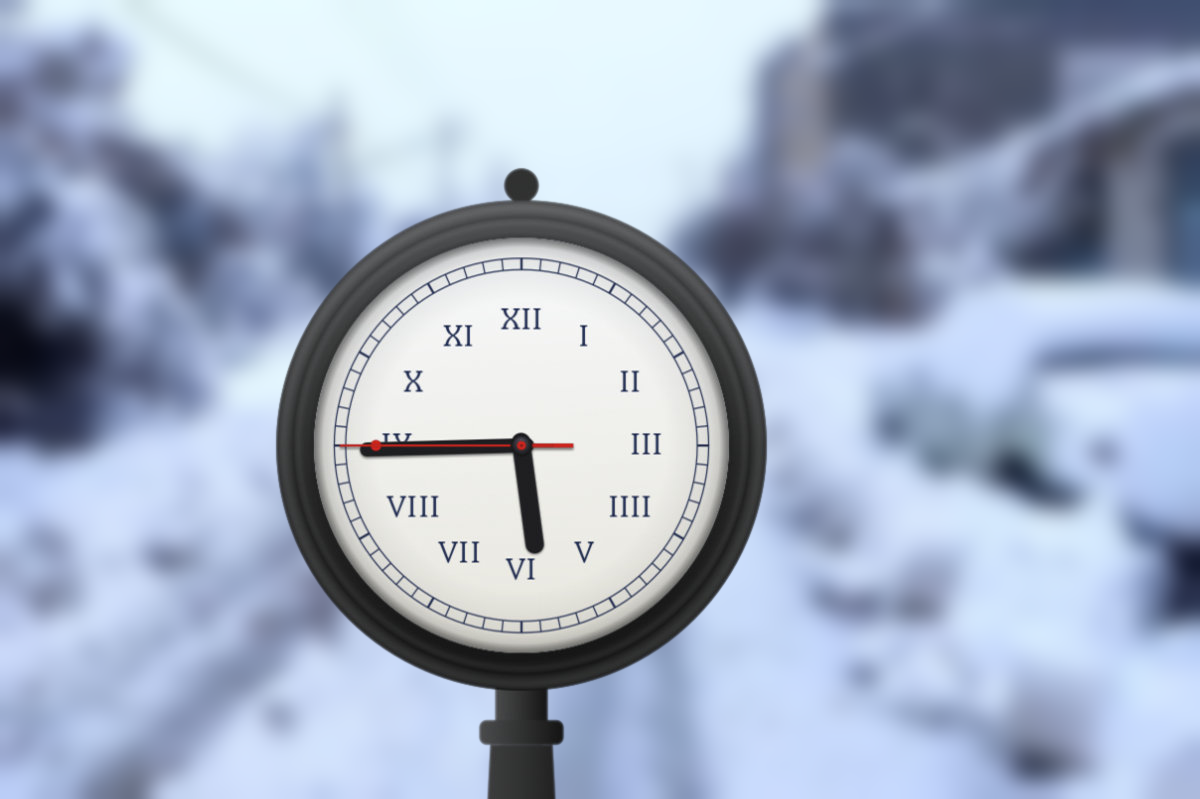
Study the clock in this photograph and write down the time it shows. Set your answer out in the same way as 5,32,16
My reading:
5,44,45
